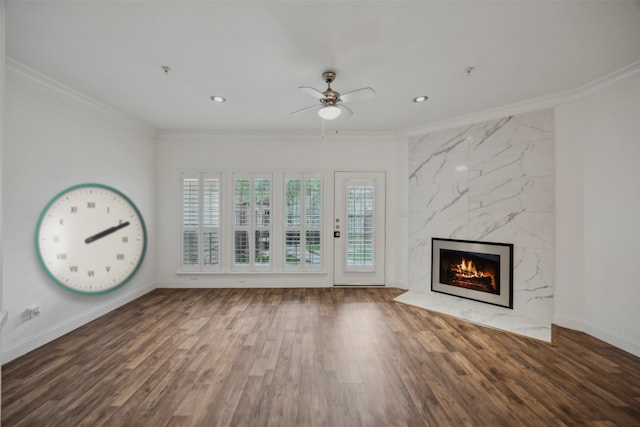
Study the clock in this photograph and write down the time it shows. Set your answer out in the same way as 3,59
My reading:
2,11
